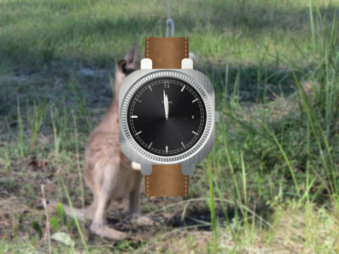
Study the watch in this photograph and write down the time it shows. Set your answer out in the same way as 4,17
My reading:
11,59
